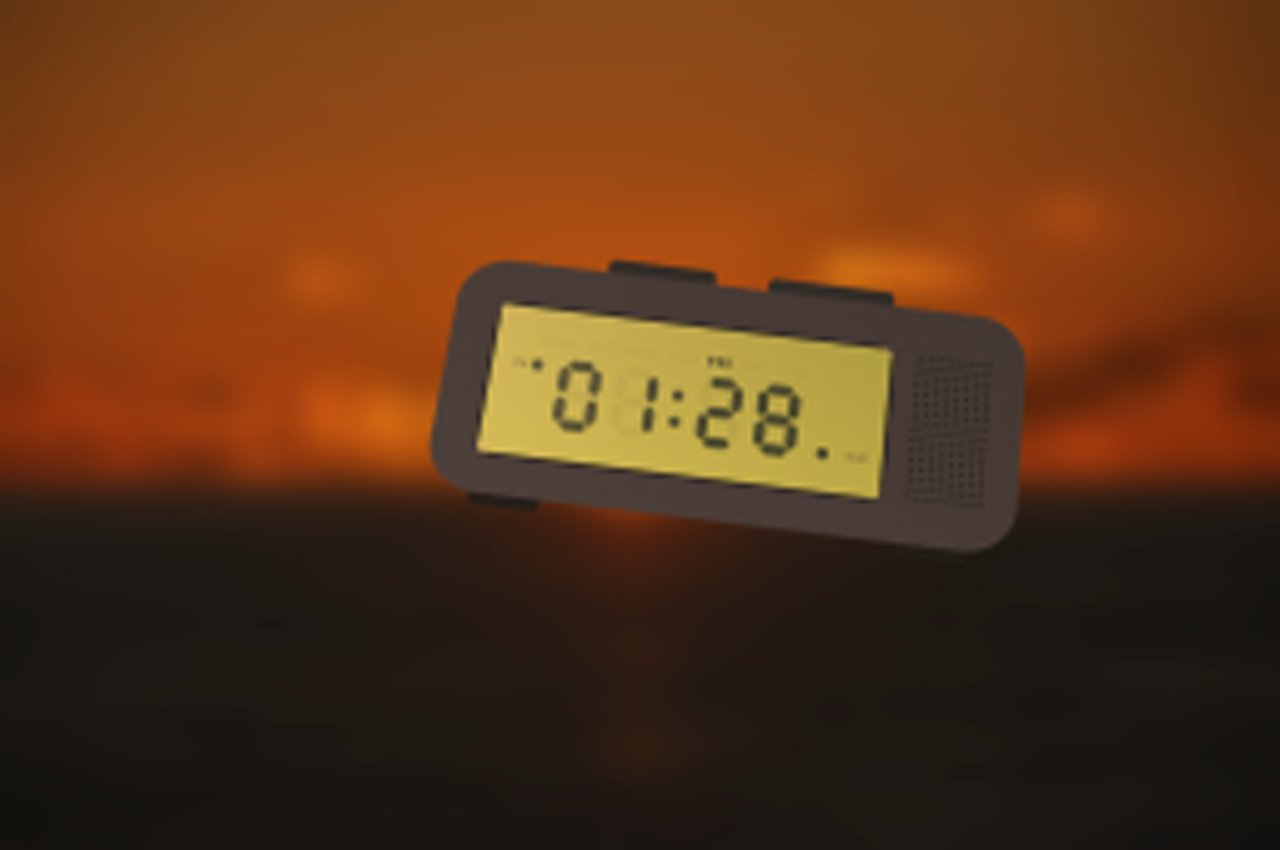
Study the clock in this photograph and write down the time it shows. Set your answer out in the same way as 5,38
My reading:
1,28
